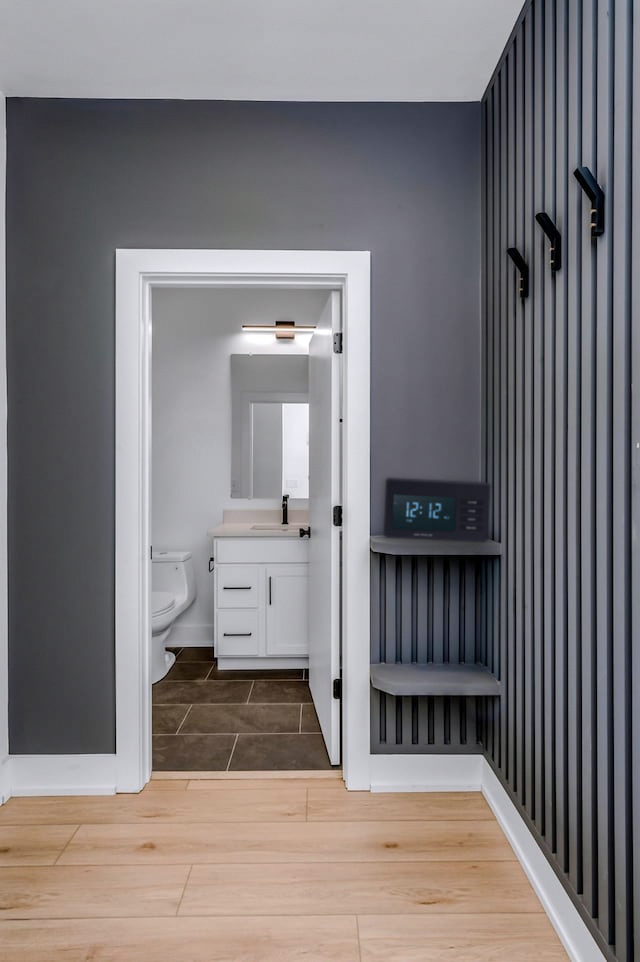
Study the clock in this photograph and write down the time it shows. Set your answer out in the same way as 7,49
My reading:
12,12
